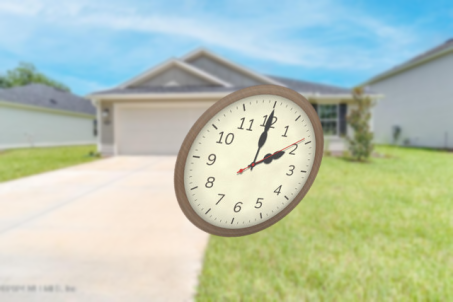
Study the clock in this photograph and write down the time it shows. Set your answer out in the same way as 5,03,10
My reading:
2,00,09
